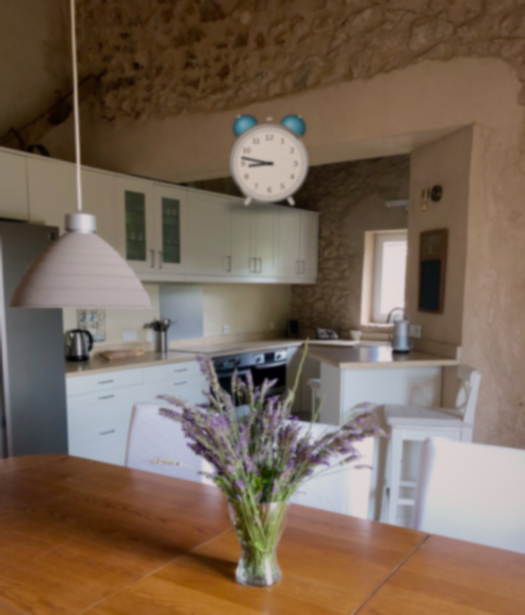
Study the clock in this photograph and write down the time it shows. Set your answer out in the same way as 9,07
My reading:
8,47
